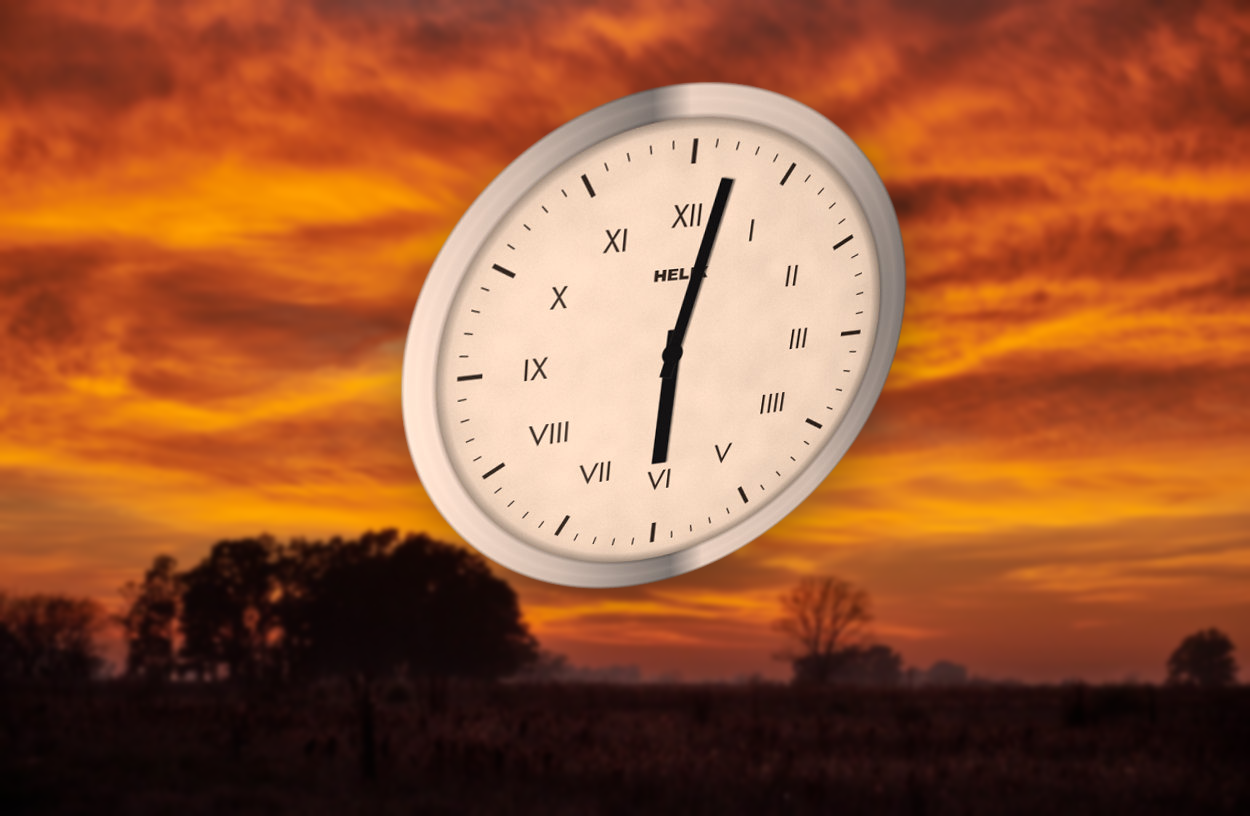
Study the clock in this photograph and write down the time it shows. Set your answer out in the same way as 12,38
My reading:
6,02
